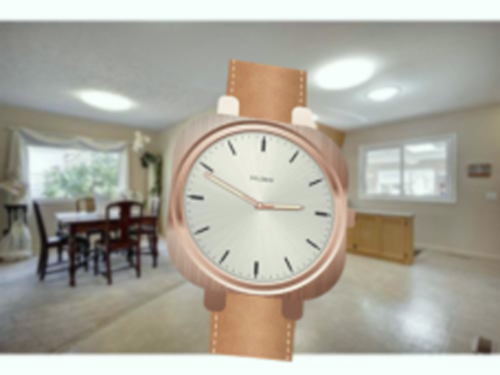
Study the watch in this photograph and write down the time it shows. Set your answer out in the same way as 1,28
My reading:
2,49
